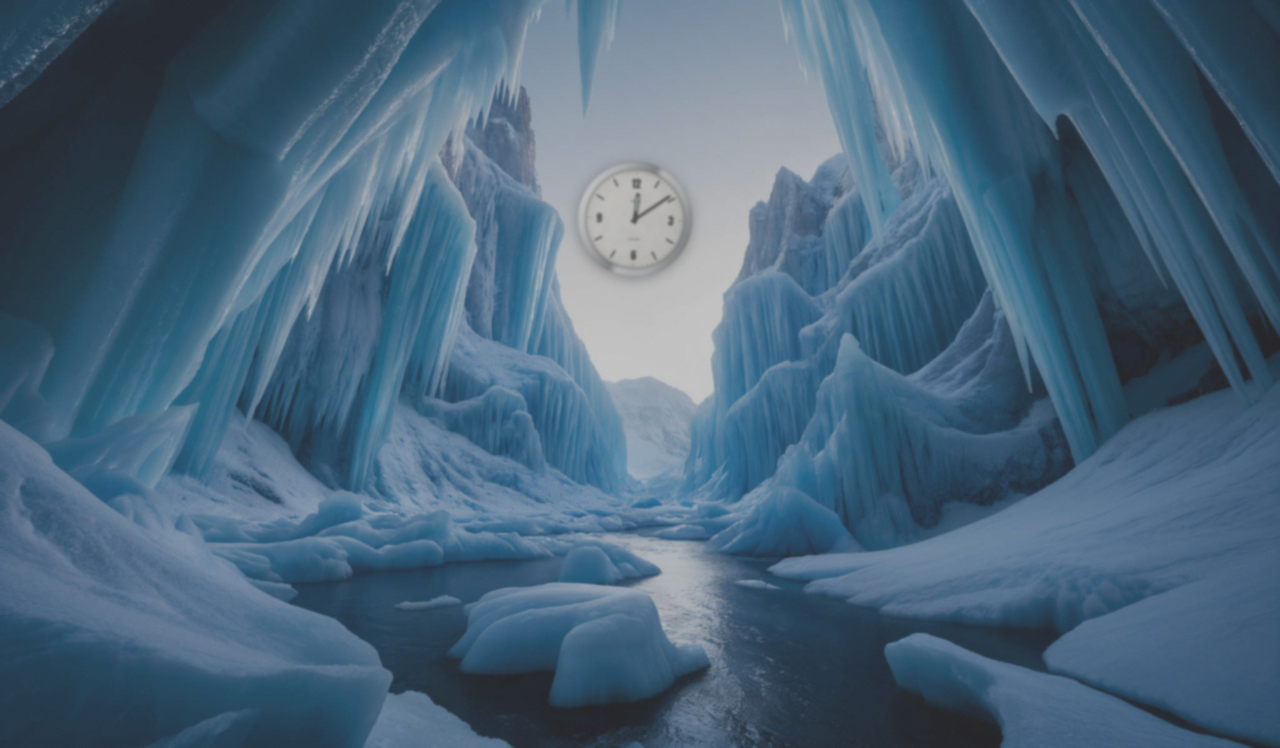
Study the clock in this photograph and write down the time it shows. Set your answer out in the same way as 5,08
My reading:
12,09
